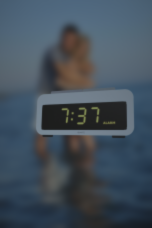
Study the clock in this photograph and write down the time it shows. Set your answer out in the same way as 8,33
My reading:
7,37
